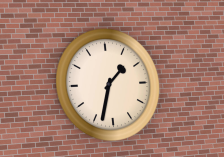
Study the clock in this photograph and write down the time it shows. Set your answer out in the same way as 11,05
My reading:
1,33
